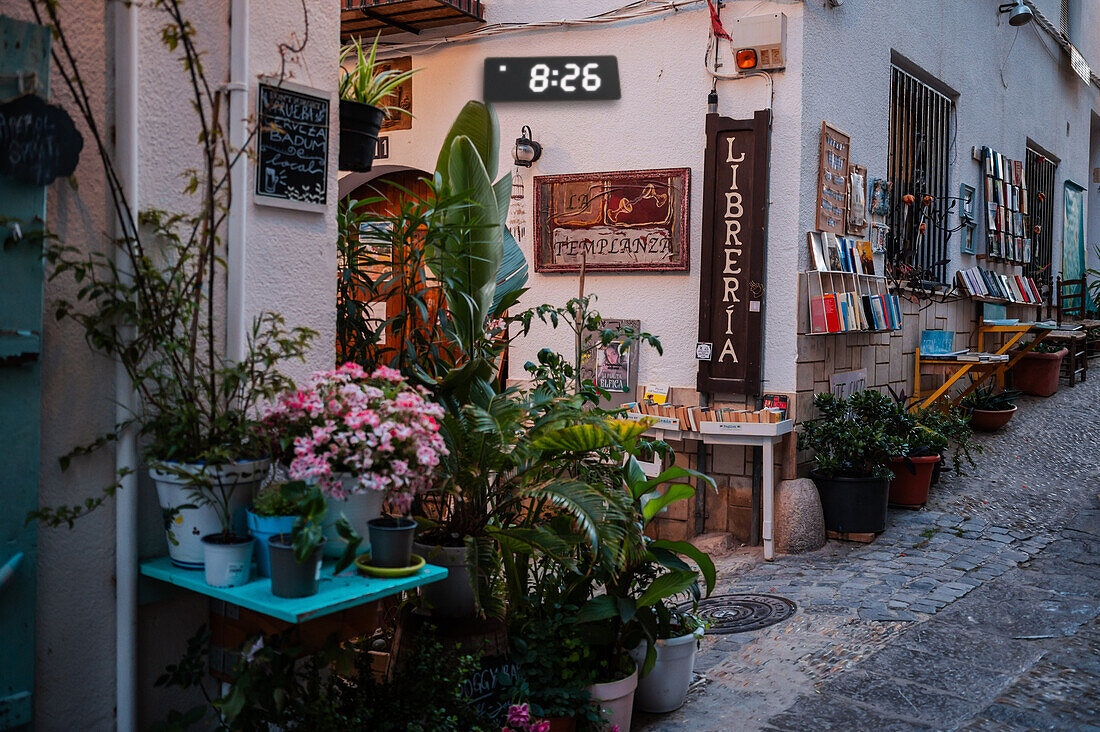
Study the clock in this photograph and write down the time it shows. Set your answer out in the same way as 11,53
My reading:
8,26
